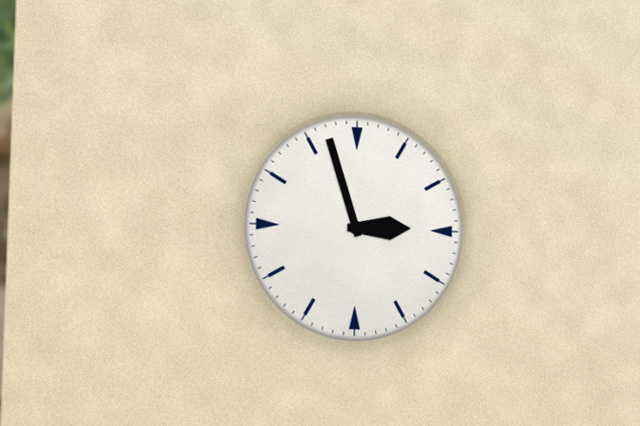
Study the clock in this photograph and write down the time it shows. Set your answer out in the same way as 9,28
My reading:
2,57
